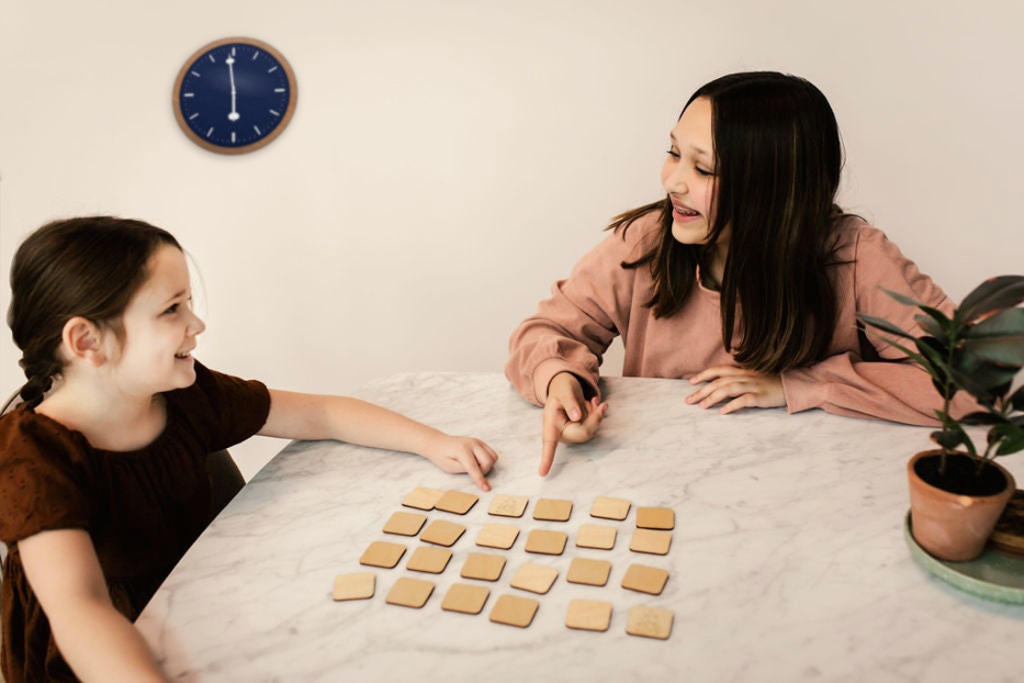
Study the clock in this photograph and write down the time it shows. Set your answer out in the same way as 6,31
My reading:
5,59
